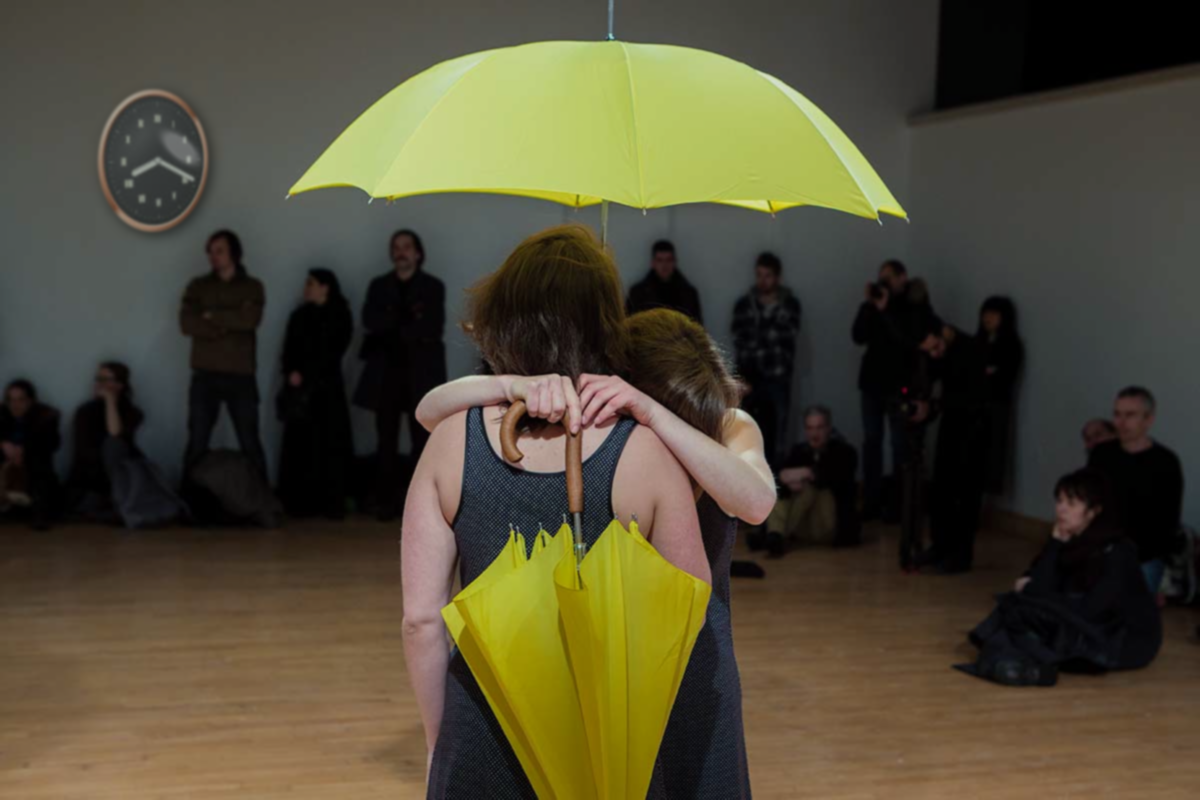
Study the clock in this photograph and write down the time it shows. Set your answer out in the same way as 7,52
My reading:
8,19
